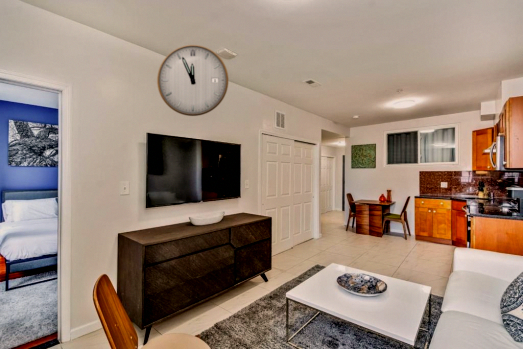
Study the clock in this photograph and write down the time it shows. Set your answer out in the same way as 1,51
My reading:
11,56
